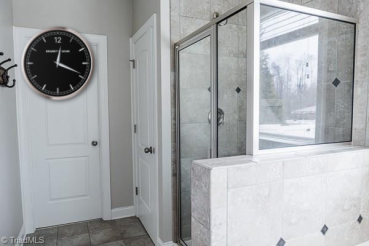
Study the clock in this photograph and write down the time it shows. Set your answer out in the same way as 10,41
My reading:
12,19
